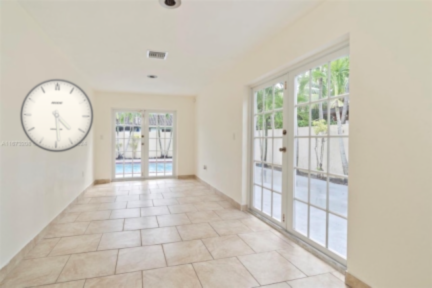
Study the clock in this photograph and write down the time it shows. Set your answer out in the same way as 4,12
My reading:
4,29
